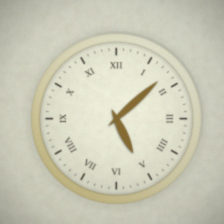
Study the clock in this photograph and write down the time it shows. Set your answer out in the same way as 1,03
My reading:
5,08
